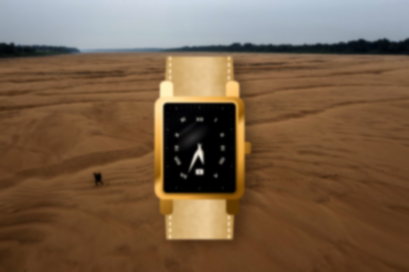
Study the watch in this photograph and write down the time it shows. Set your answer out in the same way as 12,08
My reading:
5,34
